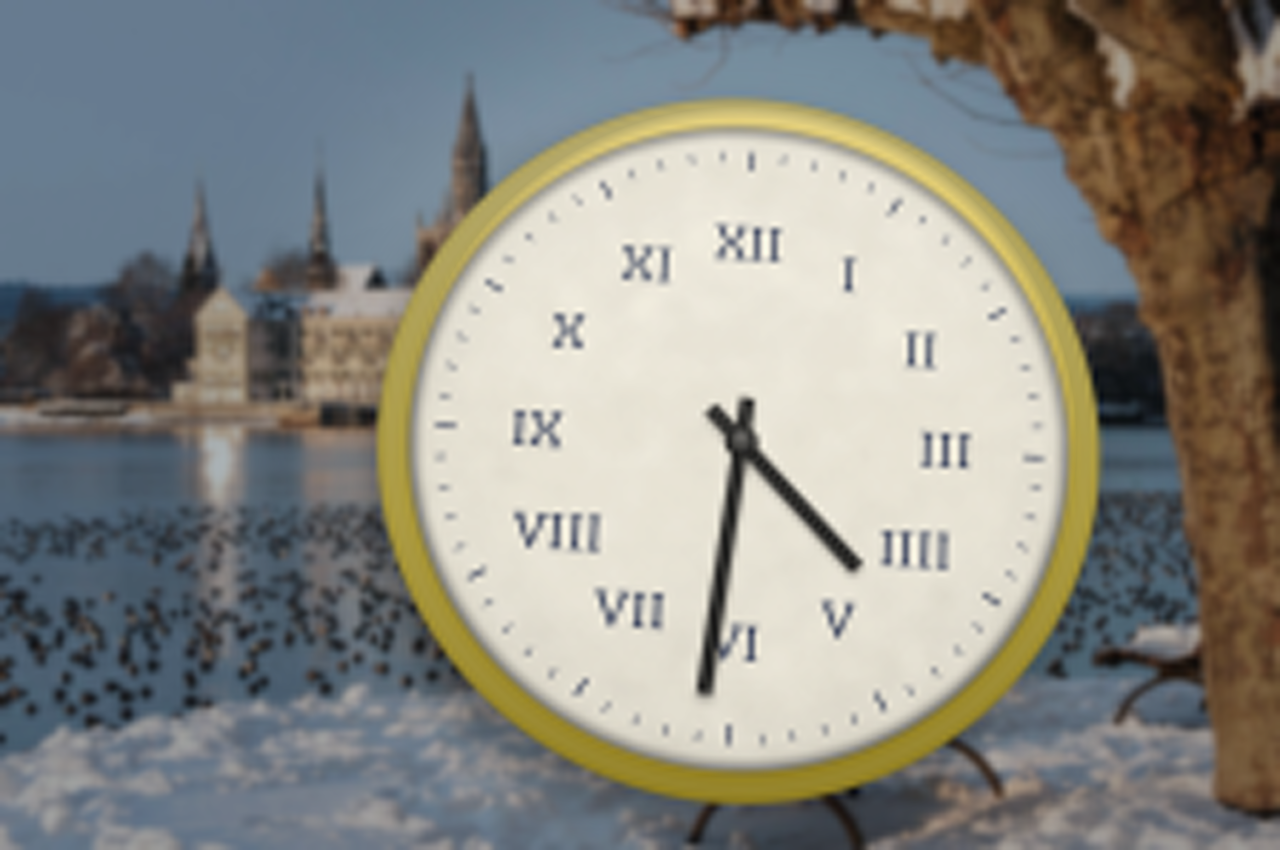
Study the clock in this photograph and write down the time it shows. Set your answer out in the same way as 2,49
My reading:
4,31
